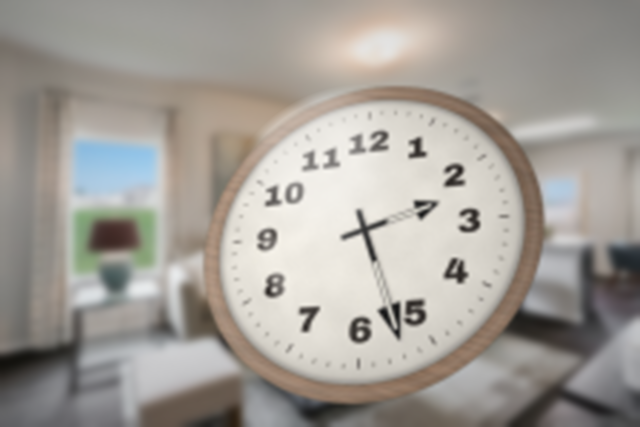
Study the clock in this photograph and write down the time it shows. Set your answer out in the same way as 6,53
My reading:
2,27
